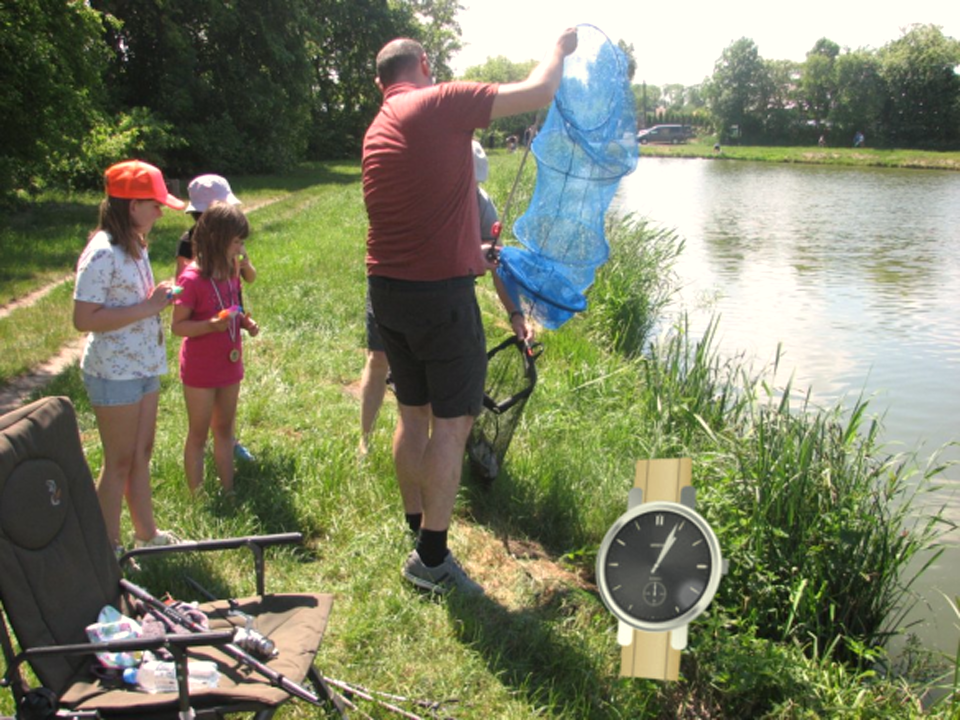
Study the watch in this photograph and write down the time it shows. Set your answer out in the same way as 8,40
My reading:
1,04
